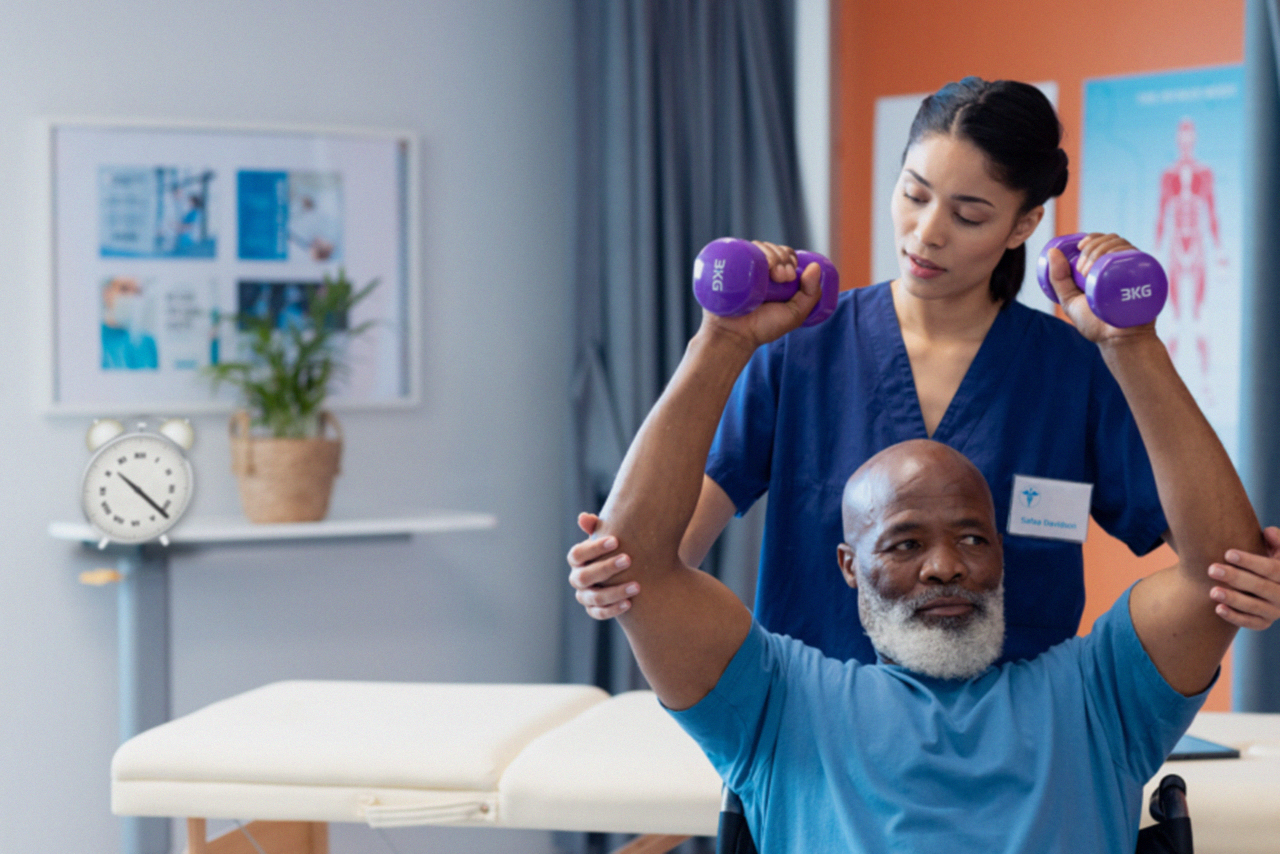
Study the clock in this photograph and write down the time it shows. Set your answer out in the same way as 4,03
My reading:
10,22
